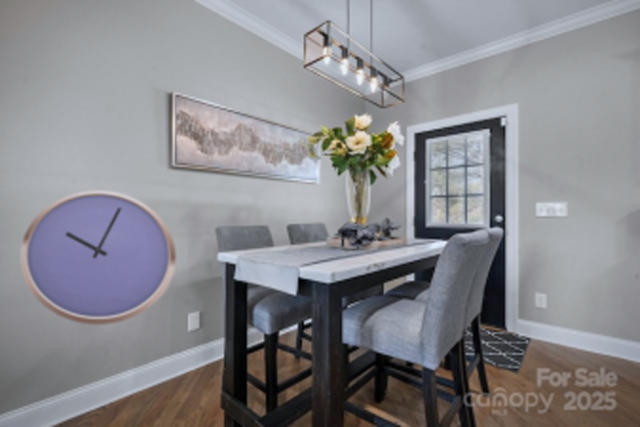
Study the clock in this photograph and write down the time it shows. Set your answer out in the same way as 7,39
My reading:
10,04
